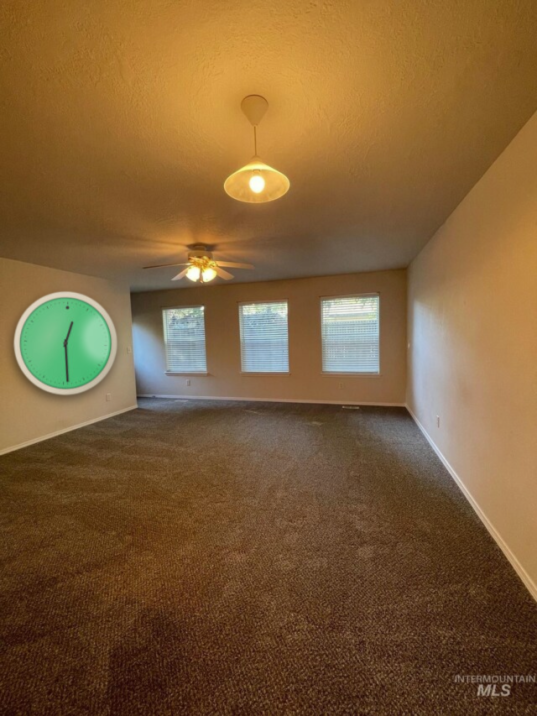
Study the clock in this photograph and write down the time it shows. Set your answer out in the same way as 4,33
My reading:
12,29
